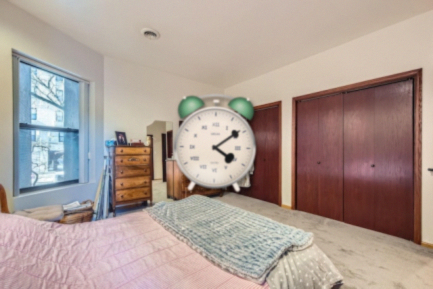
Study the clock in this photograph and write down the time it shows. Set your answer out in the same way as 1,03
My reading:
4,09
